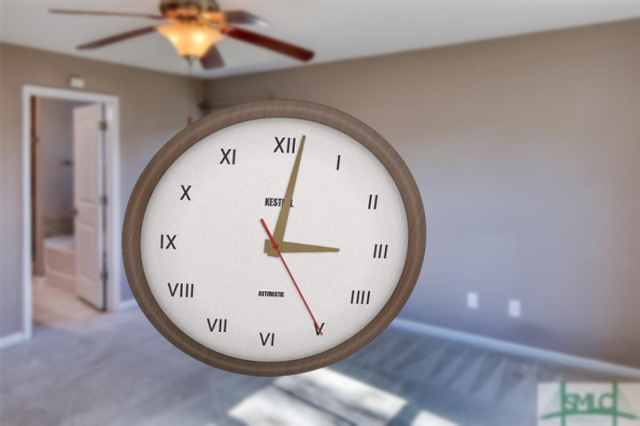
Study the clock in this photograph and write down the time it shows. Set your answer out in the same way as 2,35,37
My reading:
3,01,25
